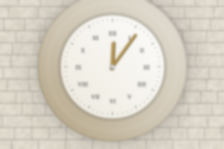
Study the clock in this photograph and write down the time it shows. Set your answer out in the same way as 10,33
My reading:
12,06
